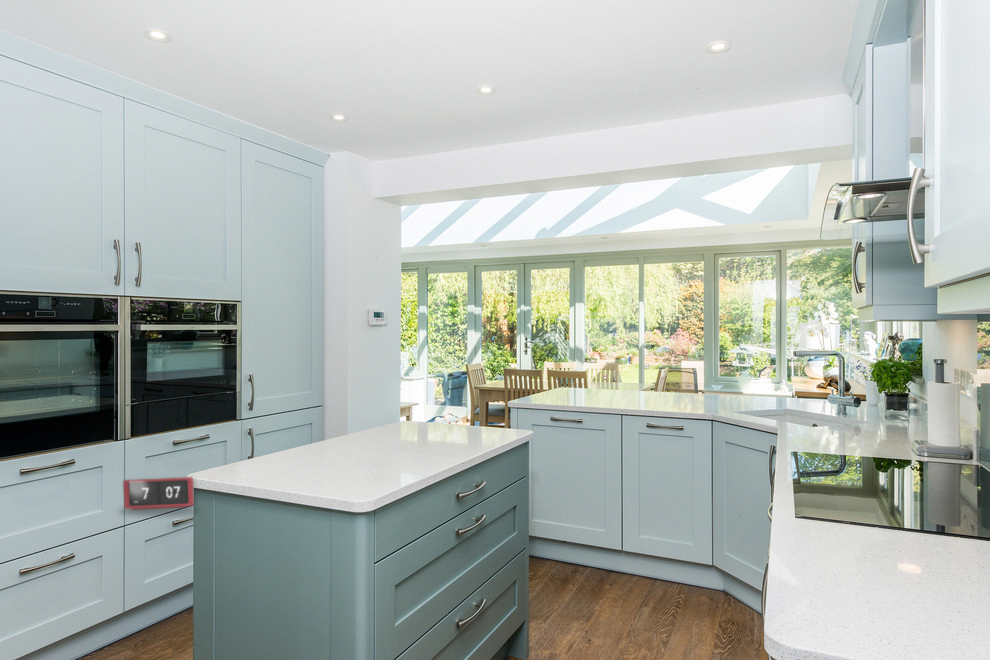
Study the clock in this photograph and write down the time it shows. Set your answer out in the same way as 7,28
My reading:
7,07
